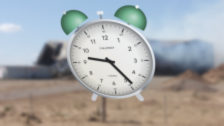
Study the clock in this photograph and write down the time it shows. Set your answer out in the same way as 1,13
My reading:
9,24
